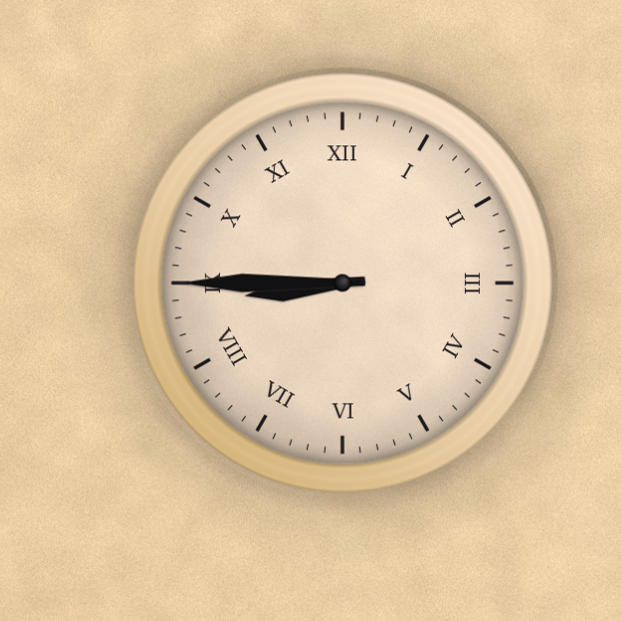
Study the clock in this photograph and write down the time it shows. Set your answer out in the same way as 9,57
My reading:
8,45
